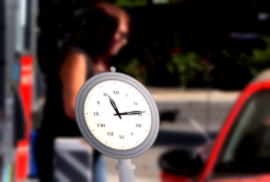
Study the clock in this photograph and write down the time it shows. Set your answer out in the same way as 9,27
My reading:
11,14
